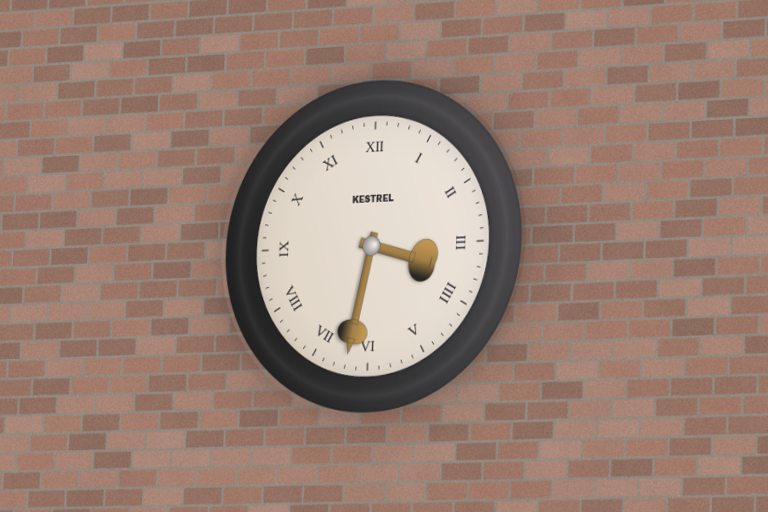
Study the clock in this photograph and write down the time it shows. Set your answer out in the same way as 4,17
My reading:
3,32
